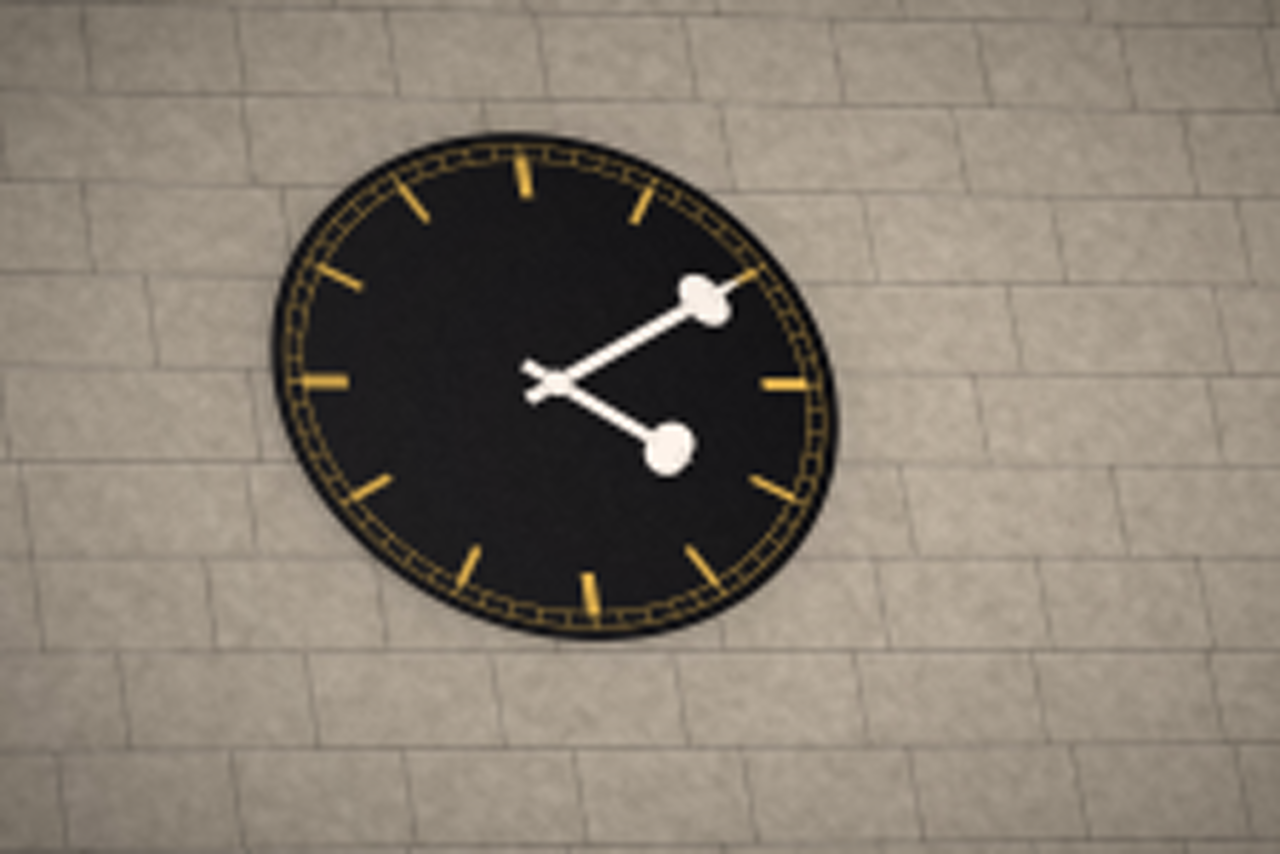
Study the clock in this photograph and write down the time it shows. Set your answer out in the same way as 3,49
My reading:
4,10
